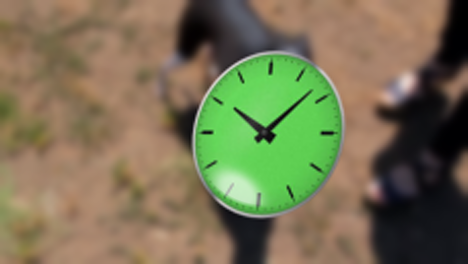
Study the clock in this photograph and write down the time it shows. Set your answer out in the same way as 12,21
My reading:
10,08
